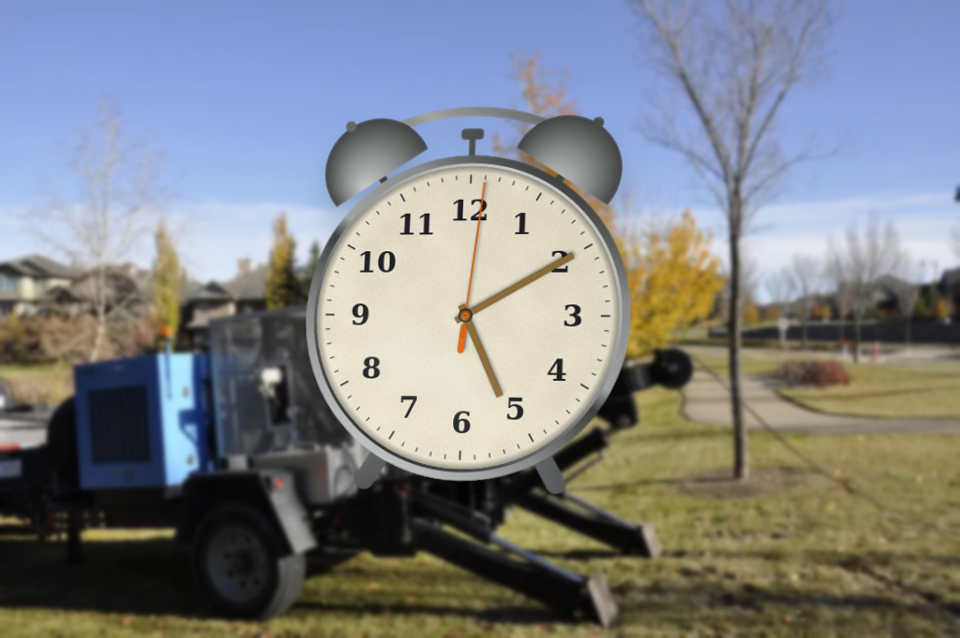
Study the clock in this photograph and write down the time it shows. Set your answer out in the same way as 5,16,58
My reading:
5,10,01
